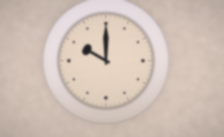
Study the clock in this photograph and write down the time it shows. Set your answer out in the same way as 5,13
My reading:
10,00
